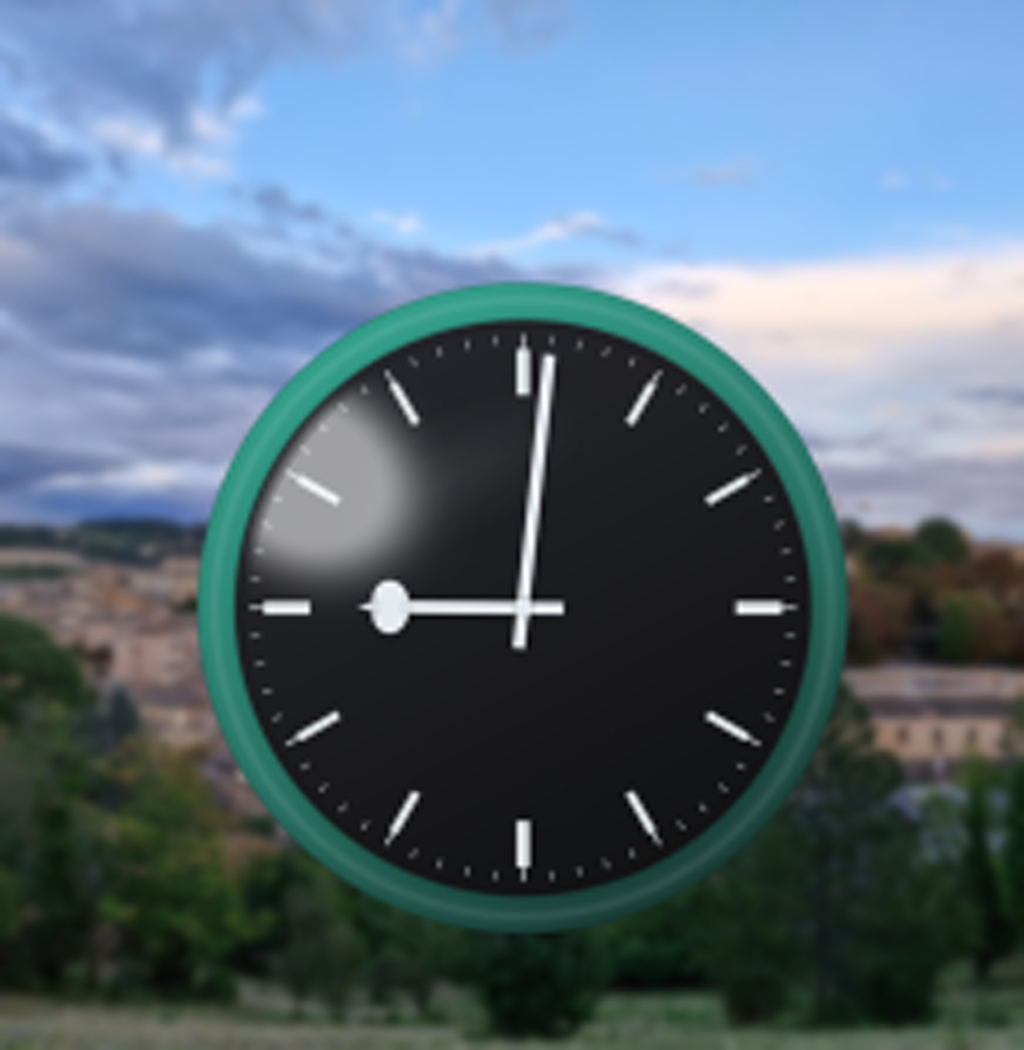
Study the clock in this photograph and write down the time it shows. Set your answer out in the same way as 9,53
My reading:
9,01
